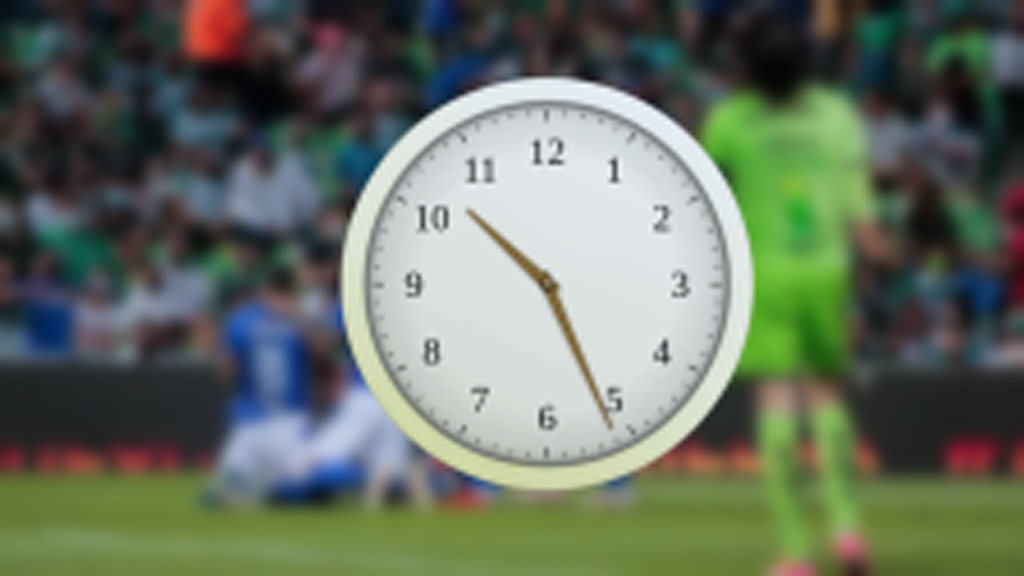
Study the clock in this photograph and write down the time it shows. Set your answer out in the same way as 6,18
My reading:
10,26
